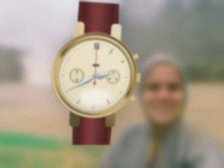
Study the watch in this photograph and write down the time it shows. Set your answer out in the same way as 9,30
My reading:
2,40
